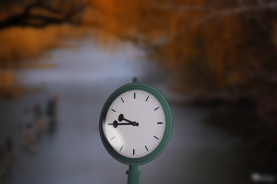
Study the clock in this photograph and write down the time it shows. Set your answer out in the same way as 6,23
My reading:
9,45
